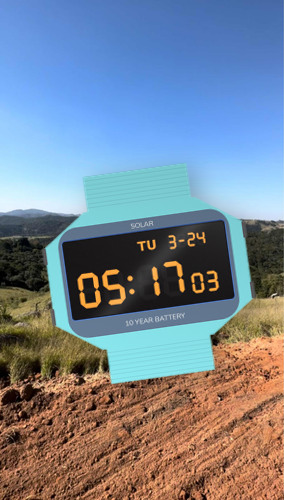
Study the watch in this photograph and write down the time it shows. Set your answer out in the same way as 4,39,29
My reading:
5,17,03
